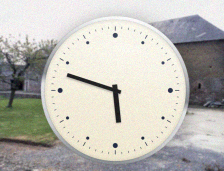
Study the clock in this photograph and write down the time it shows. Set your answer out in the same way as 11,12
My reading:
5,48
